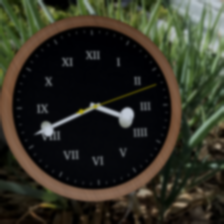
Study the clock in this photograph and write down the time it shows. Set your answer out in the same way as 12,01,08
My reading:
3,41,12
